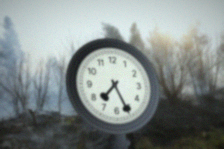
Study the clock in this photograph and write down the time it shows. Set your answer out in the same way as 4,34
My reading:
7,26
